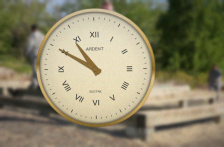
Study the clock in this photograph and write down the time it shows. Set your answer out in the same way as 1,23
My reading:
10,50
